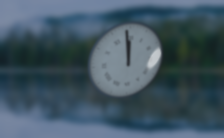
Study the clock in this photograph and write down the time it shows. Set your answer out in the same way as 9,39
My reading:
11,59
